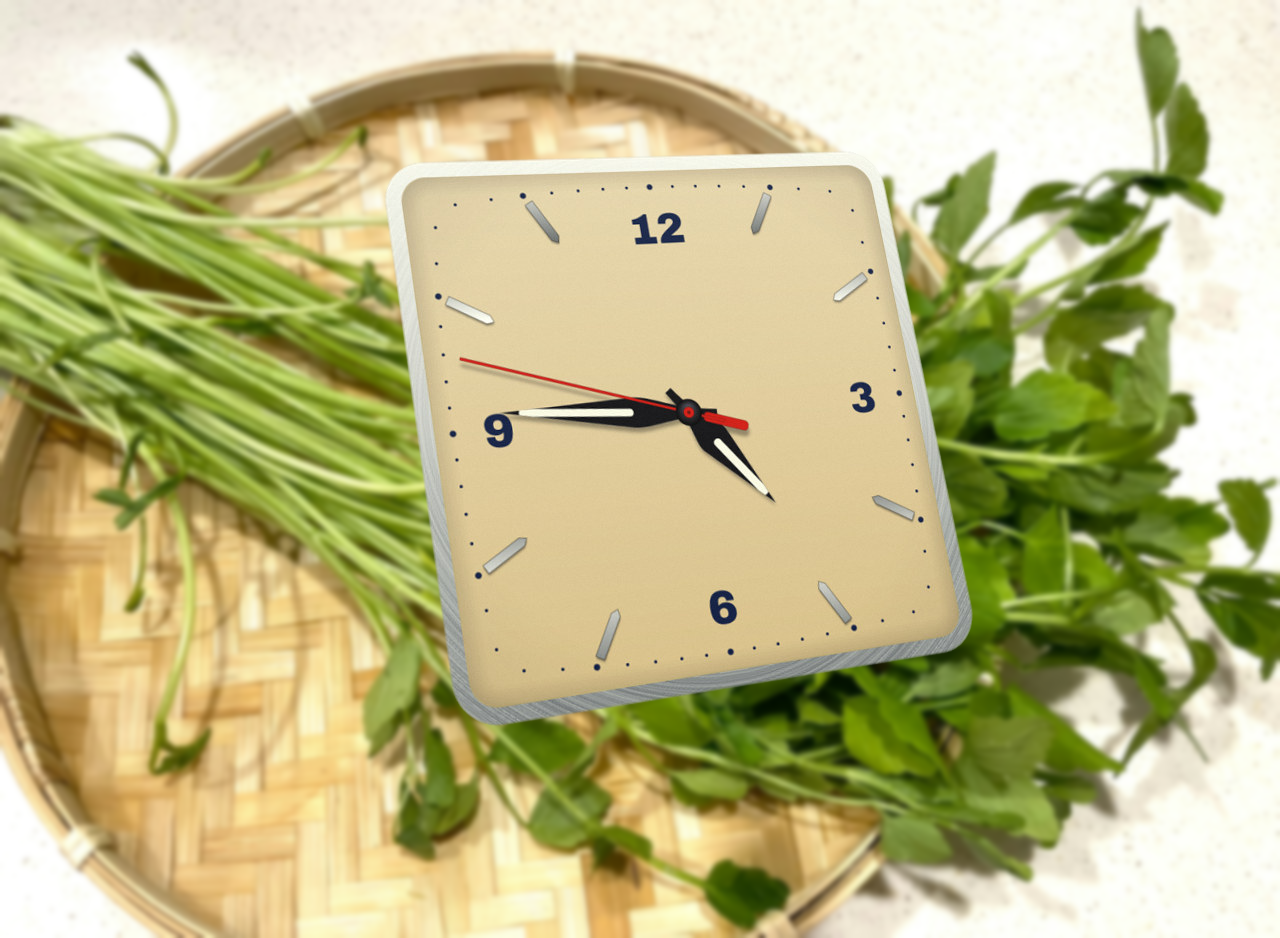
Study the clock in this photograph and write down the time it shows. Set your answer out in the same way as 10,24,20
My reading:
4,45,48
